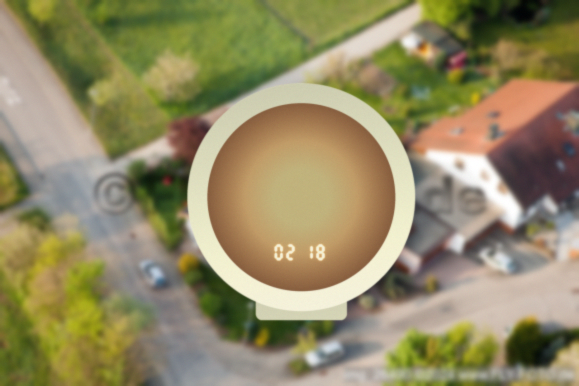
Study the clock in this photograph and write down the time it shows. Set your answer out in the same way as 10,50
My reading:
2,18
